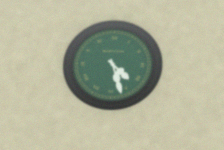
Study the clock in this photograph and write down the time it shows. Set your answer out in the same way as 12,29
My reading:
4,27
